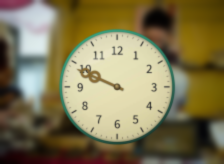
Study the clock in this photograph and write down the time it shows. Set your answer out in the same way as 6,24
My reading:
9,49
